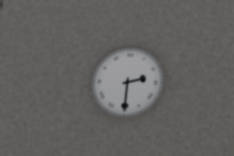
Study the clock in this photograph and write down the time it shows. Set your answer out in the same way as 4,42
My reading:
2,30
